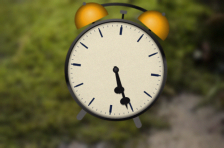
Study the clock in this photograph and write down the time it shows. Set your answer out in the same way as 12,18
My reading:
5,26
